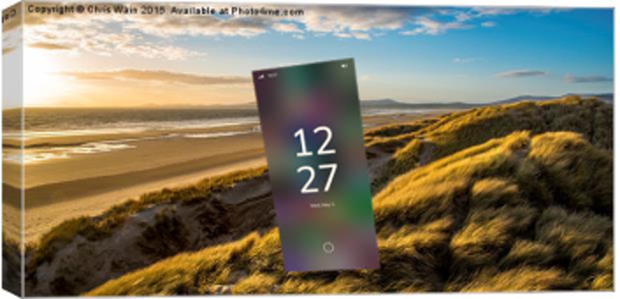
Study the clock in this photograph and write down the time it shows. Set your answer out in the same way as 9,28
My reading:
12,27
